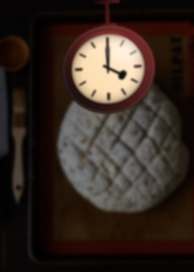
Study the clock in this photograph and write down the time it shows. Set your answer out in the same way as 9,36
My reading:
4,00
